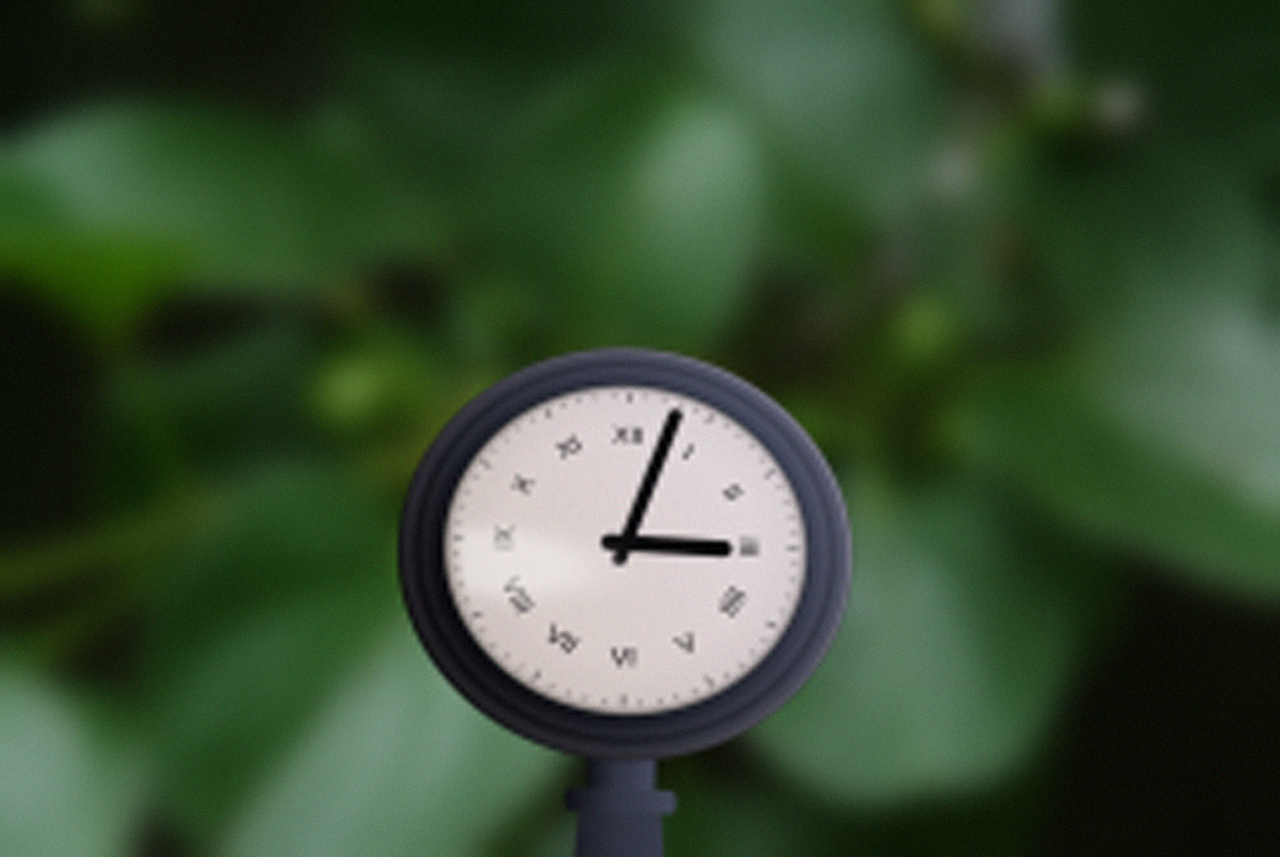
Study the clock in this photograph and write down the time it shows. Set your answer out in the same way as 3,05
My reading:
3,03
